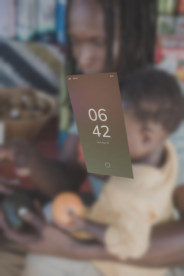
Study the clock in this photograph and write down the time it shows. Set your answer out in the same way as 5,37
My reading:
6,42
